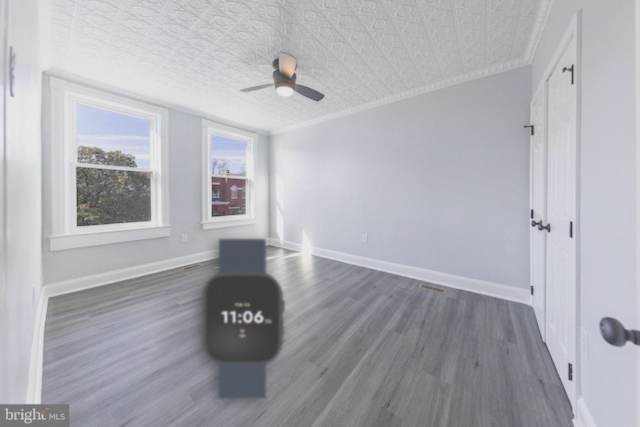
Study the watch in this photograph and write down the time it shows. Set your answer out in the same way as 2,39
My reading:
11,06
